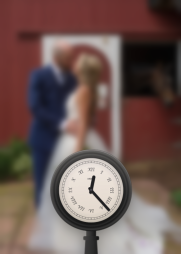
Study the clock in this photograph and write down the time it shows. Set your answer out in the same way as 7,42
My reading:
12,23
